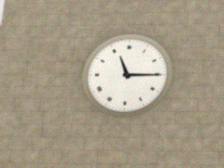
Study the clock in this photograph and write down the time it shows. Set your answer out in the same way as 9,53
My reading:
11,15
